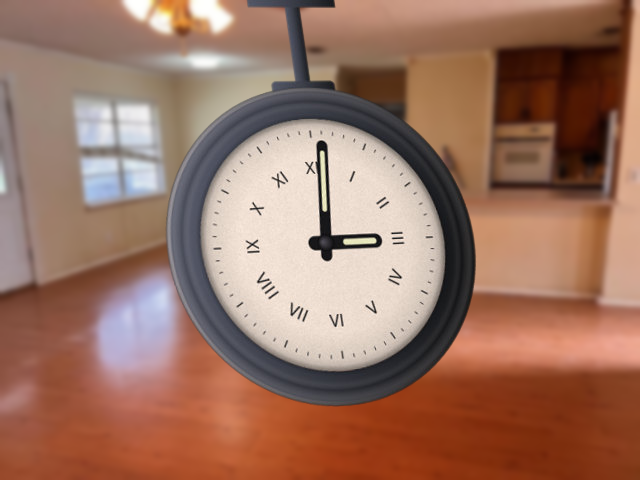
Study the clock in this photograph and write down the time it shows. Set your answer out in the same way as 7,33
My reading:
3,01
